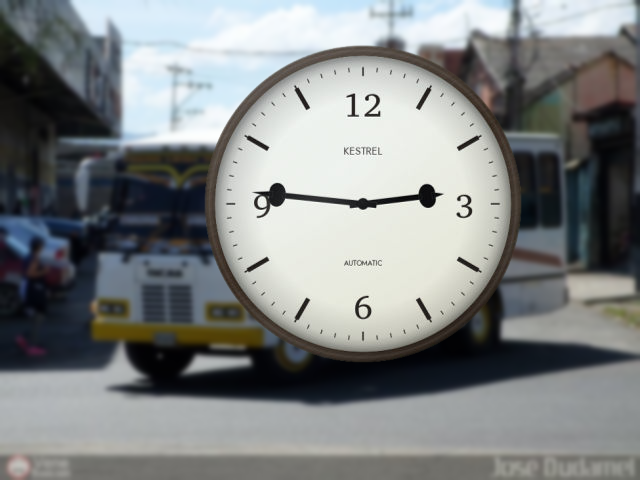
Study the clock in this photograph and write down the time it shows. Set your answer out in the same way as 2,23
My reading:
2,46
